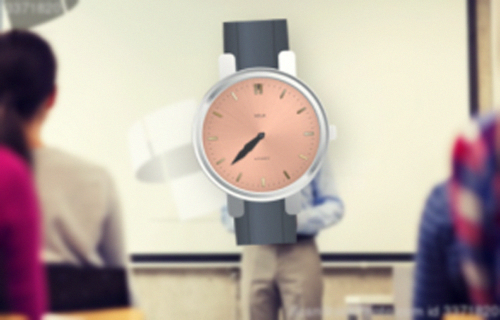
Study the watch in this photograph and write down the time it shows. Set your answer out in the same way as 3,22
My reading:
7,38
